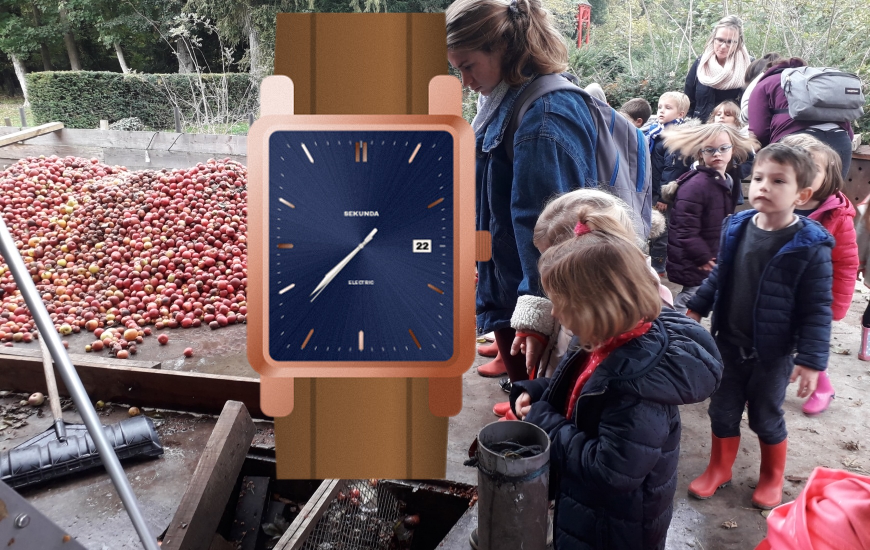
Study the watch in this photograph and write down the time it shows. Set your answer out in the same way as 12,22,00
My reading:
7,37,37
